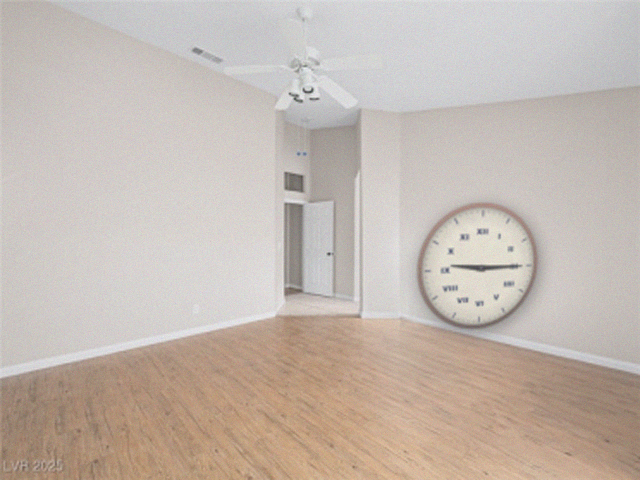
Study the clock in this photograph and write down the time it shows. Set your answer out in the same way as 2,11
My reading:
9,15
